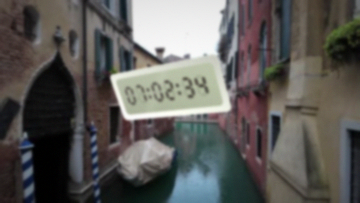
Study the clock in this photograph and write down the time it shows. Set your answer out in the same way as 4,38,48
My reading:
7,02,34
